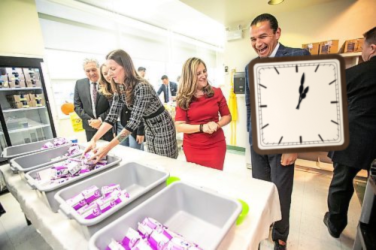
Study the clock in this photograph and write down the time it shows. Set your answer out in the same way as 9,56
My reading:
1,02
